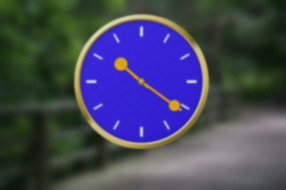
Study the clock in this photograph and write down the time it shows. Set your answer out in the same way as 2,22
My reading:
10,21
